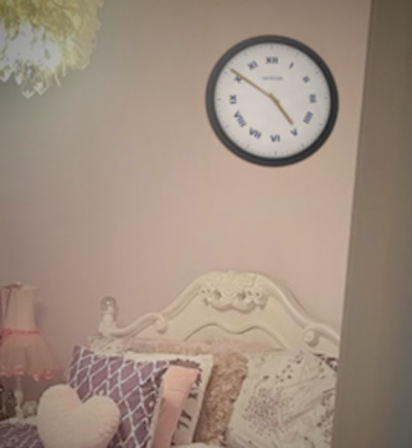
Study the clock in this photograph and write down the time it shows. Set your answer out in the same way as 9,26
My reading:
4,51
